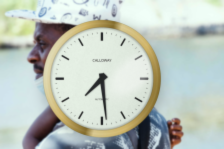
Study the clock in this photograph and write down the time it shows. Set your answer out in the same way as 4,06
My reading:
7,29
